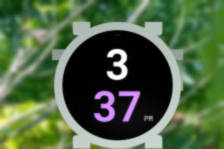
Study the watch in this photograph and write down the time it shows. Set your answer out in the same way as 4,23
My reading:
3,37
